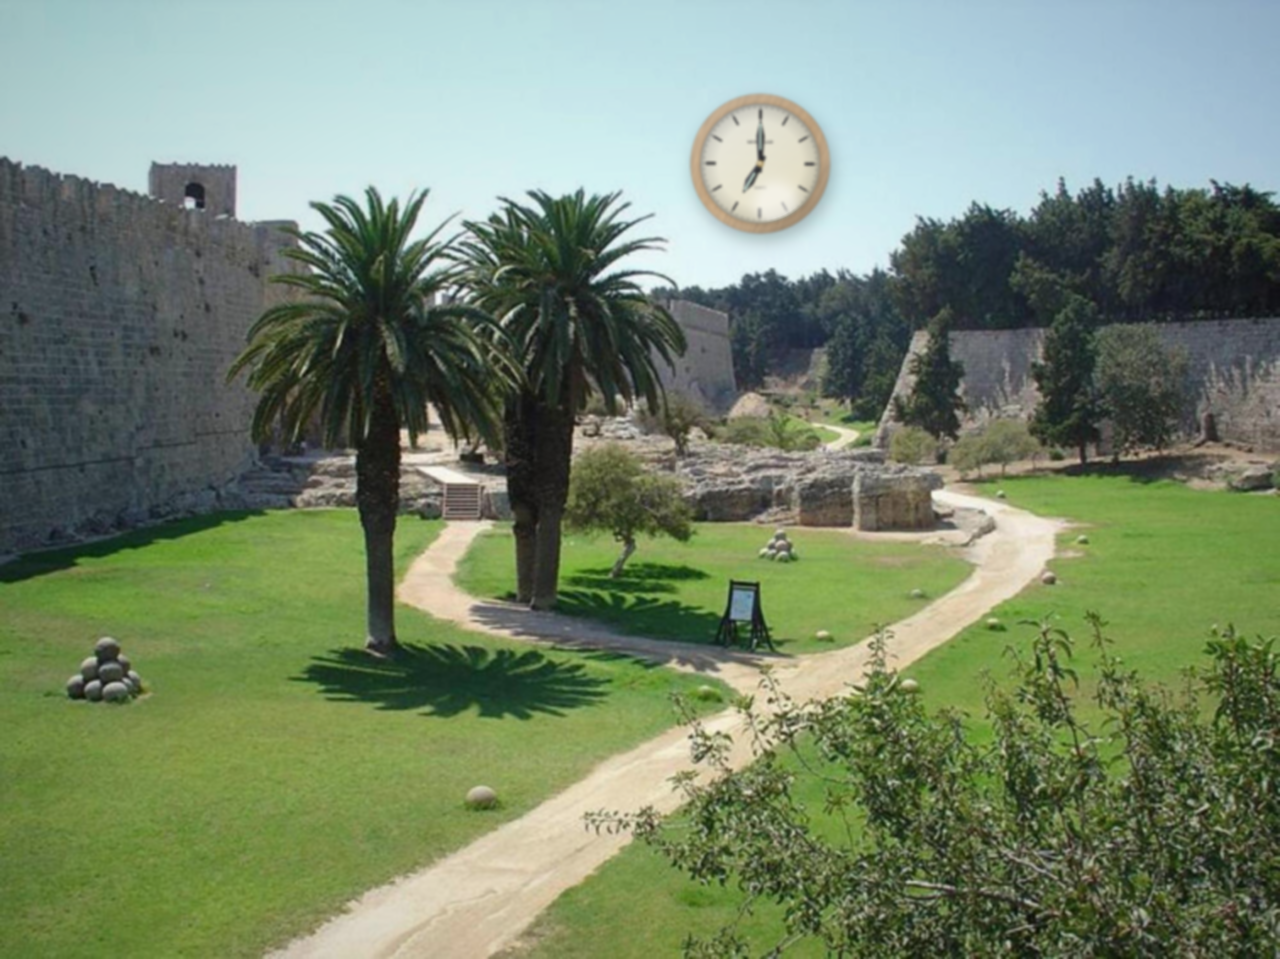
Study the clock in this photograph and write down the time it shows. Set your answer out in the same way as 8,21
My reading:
7,00
